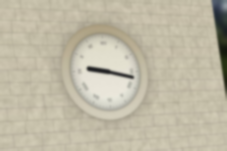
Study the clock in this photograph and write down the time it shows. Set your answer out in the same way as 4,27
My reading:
9,17
